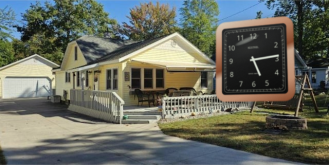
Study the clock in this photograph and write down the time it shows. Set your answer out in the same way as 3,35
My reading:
5,14
